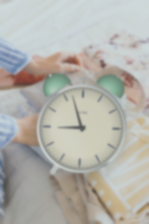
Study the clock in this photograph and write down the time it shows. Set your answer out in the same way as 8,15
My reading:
8,57
